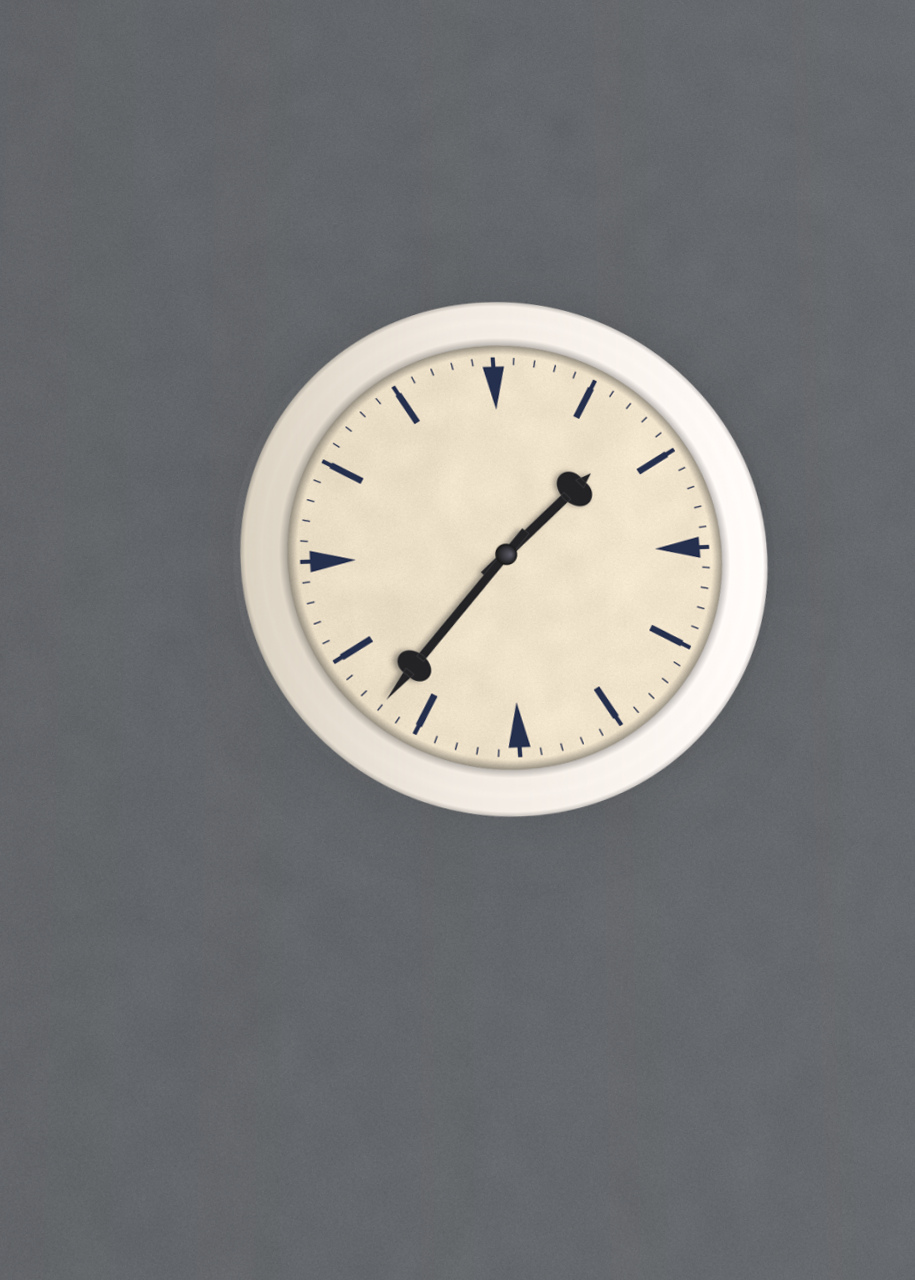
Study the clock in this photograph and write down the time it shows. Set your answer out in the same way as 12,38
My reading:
1,37
